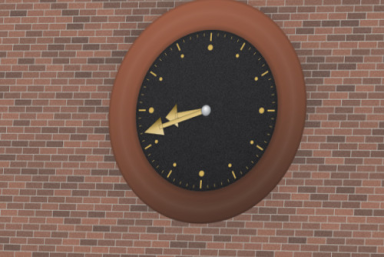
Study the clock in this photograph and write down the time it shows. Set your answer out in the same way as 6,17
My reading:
8,42
